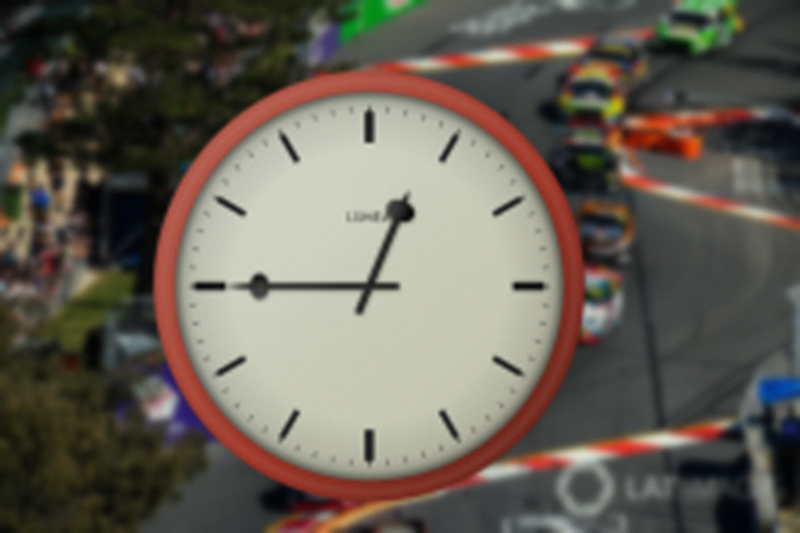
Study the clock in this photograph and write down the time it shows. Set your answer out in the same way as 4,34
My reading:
12,45
